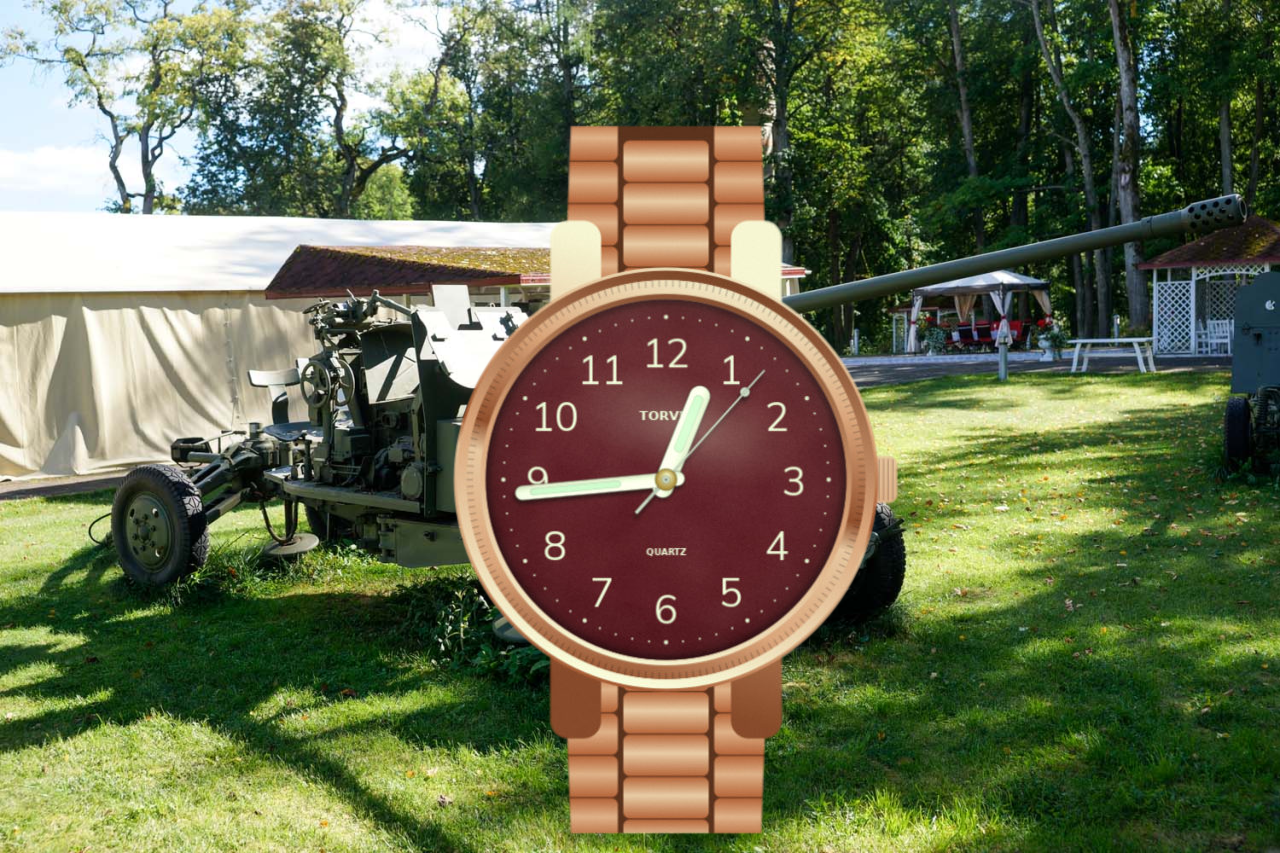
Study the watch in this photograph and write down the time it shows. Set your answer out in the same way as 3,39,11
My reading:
12,44,07
